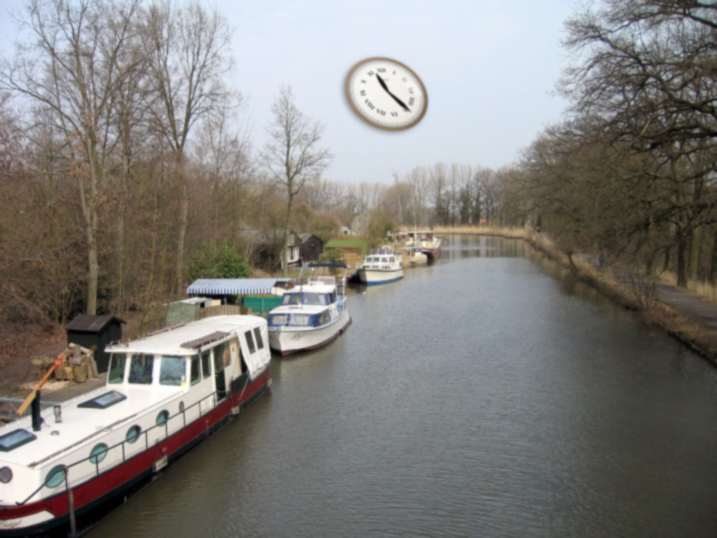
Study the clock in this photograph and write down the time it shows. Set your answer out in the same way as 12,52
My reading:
11,24
